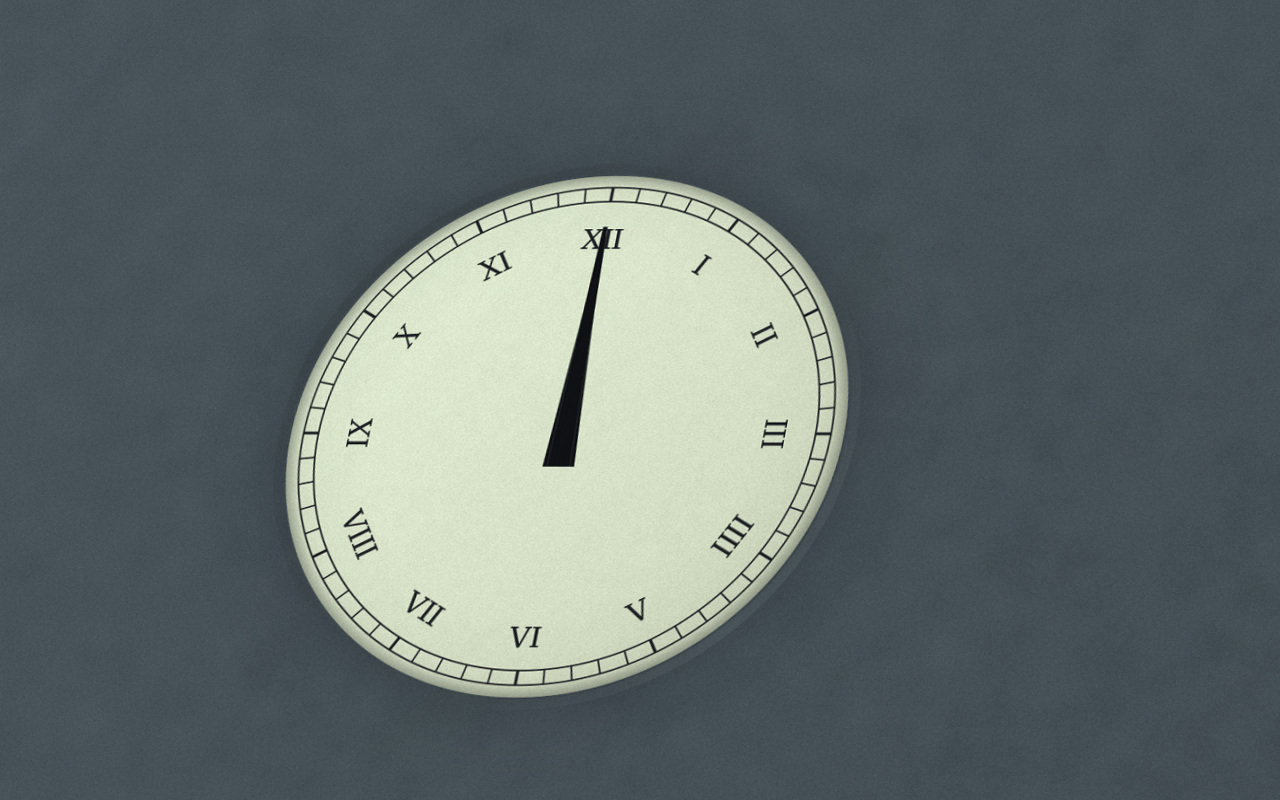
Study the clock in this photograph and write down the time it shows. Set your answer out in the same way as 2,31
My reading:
12,00
